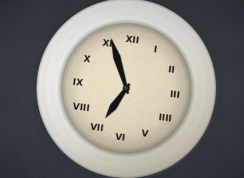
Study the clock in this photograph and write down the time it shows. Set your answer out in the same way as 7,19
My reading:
6,56
